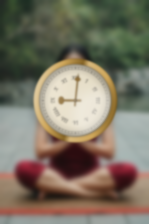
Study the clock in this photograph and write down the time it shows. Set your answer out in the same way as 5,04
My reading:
9,01
